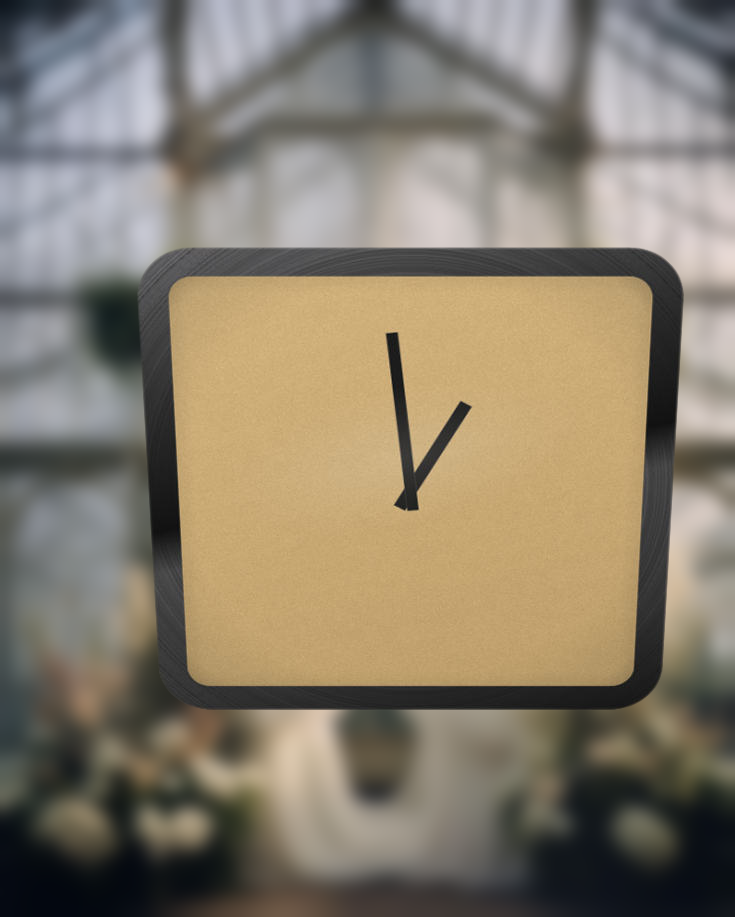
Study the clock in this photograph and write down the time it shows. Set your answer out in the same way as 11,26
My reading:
12,59
